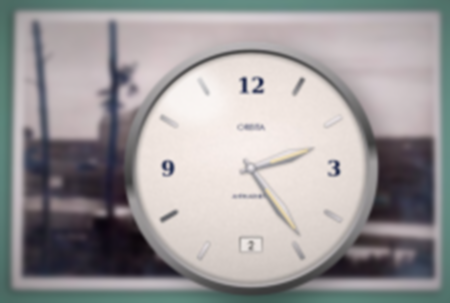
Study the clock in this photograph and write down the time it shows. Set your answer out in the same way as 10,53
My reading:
2,24
